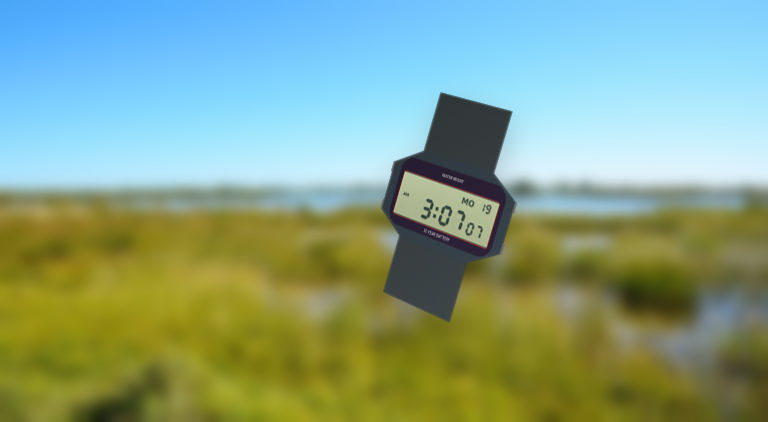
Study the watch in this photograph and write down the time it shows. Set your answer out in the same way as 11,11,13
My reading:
3,07,07
